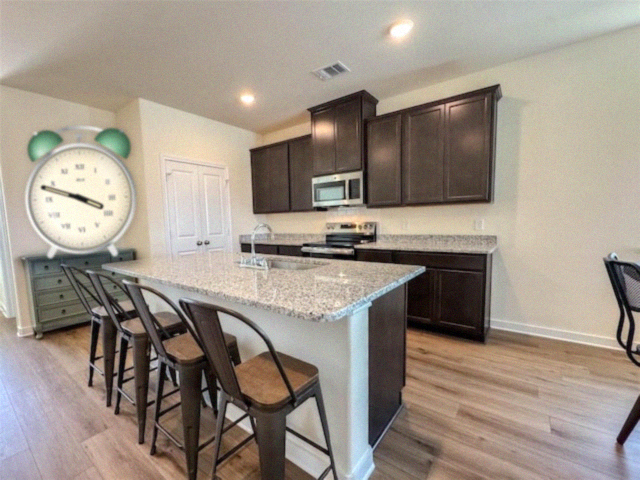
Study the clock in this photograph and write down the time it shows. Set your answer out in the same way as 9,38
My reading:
3,48
